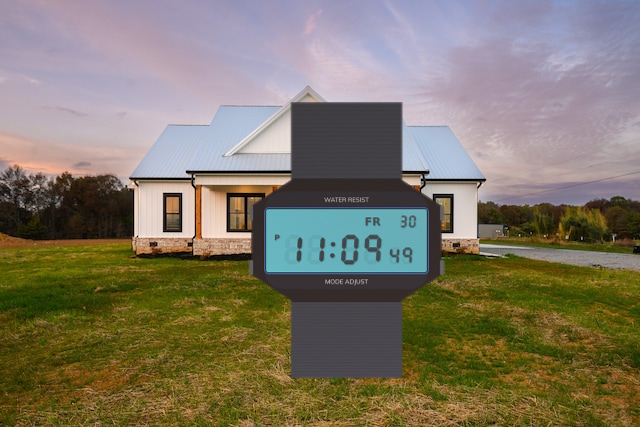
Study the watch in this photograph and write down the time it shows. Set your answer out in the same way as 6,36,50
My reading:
11,09,49
